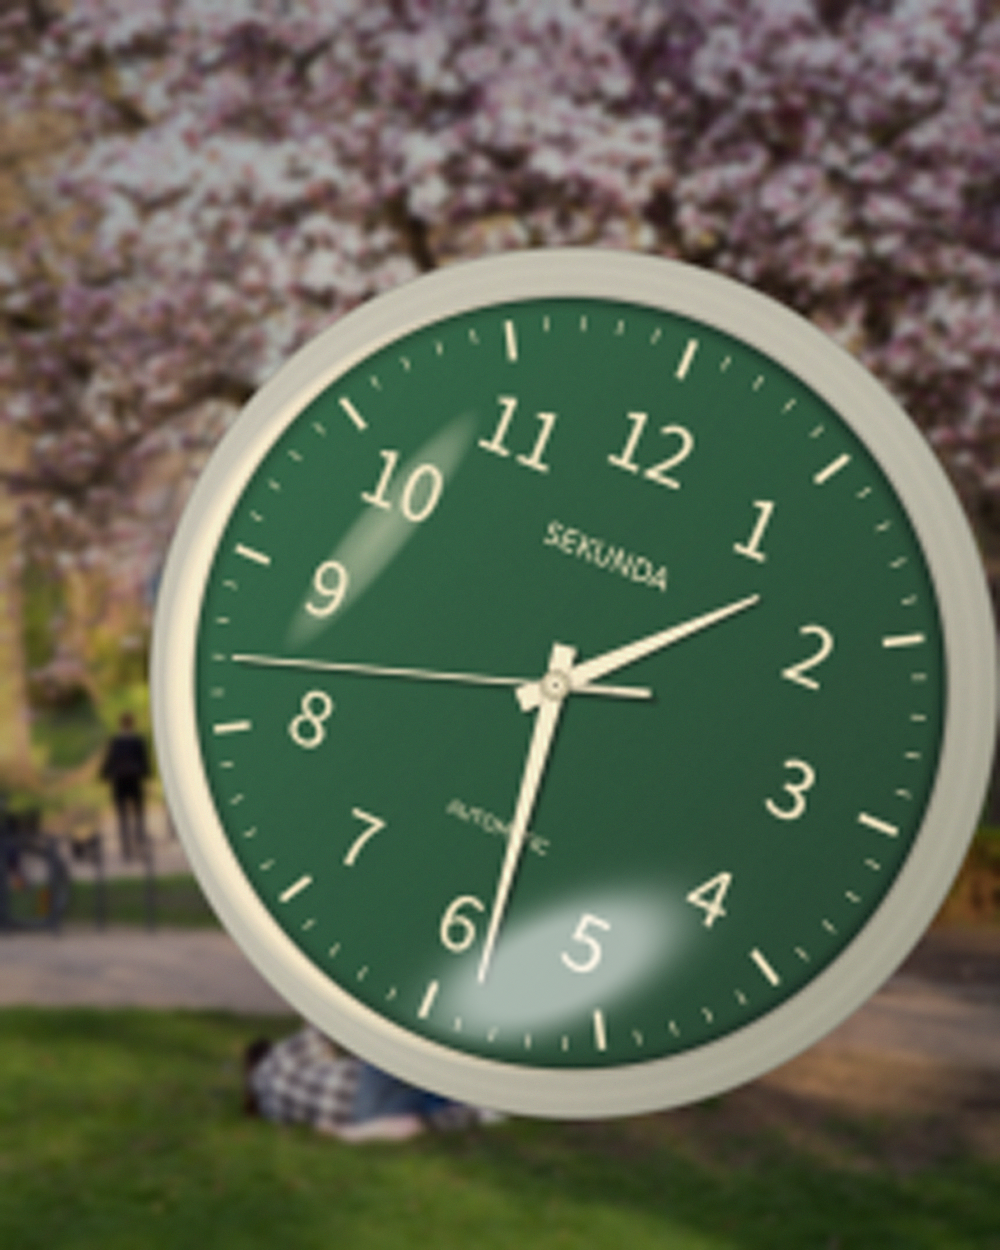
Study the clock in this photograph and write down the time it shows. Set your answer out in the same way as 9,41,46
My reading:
1,28,42
